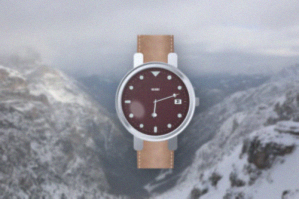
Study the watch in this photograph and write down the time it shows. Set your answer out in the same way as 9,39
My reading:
6,12
